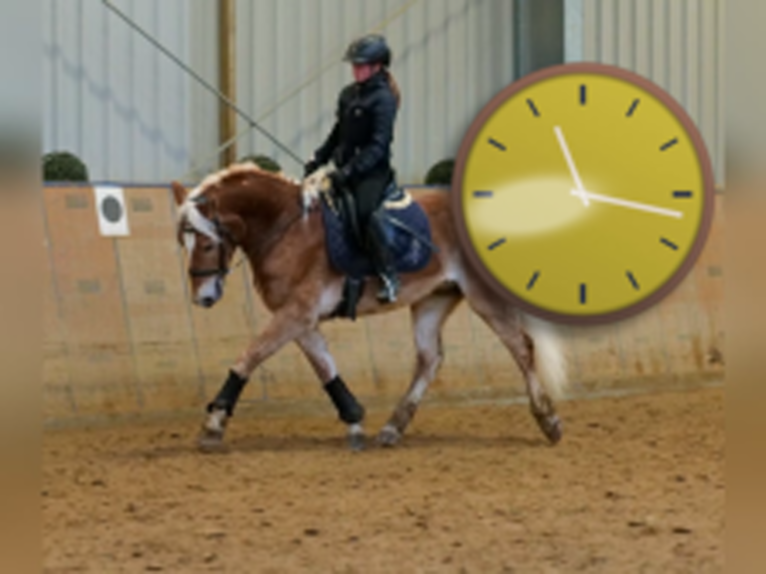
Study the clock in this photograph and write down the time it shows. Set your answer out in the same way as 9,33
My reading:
11,17
